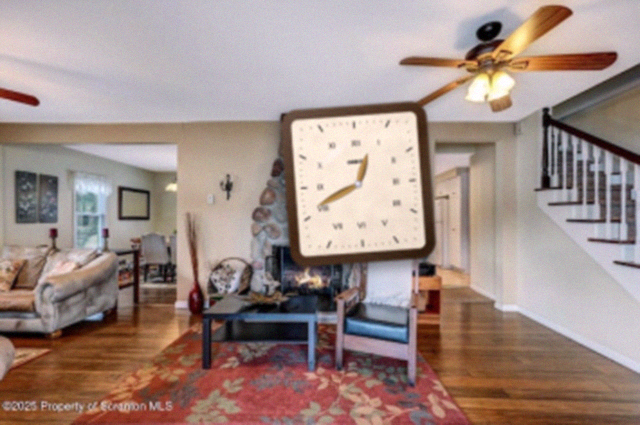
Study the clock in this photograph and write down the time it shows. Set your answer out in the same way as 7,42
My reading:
12,41
